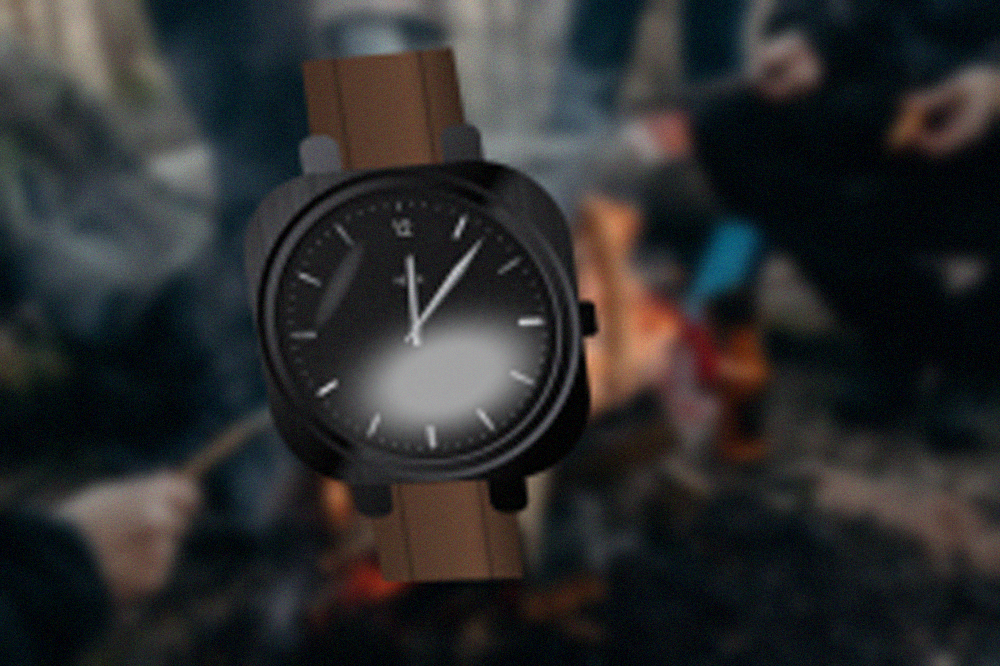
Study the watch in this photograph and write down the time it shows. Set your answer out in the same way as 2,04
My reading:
12,07
